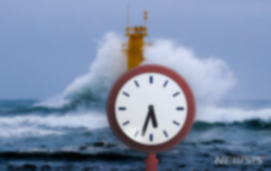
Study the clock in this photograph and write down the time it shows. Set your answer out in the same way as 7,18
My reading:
5,33
